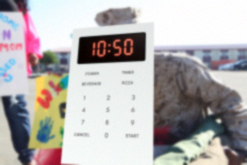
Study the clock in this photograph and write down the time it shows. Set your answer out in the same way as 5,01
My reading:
10,50
